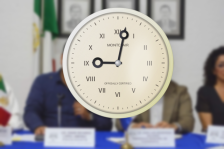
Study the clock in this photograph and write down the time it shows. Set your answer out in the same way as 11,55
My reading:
9,02
